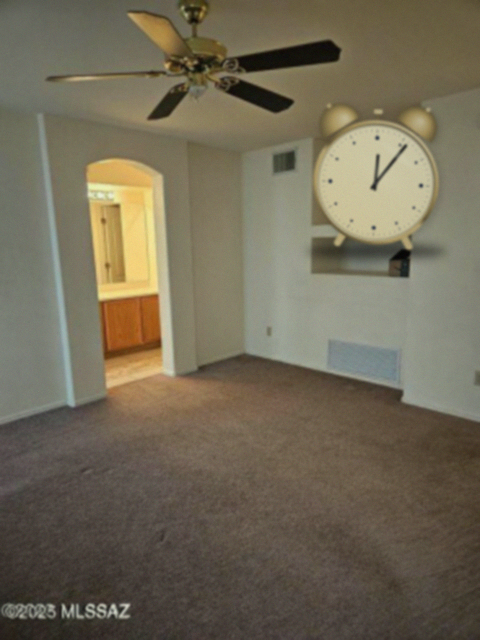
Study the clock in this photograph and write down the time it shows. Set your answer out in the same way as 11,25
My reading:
12,06
